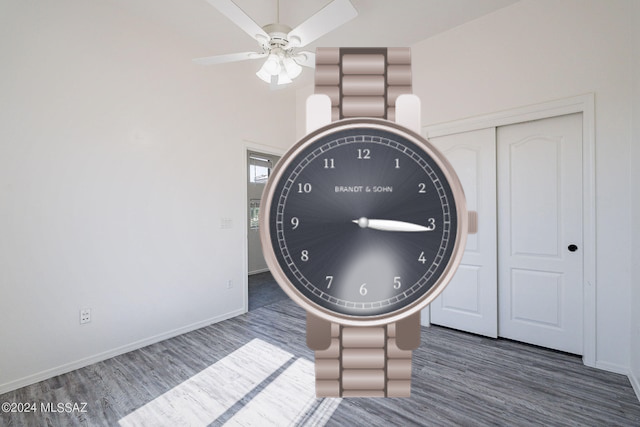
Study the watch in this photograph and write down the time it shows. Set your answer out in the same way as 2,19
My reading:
3,16
